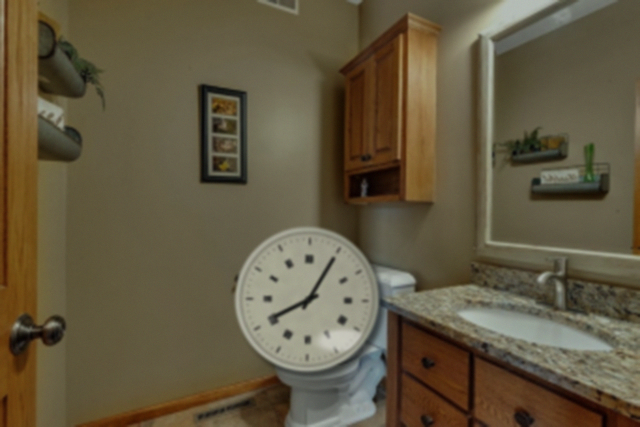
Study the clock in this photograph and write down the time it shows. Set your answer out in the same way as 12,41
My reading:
8,05
